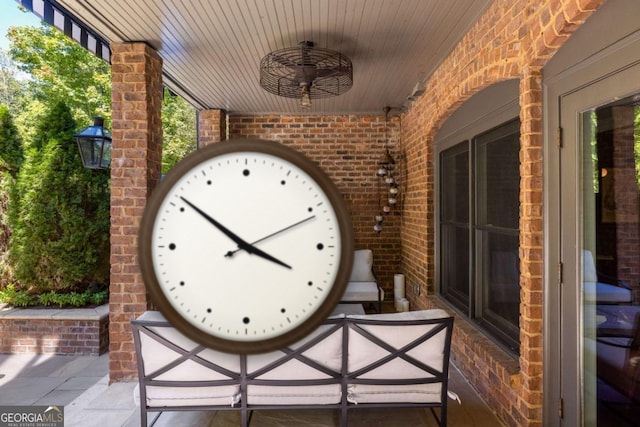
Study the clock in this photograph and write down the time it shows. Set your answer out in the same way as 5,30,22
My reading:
3,51,11
